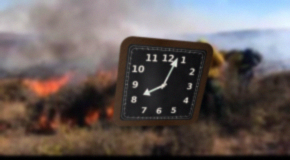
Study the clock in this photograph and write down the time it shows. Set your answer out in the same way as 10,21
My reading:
8,03
